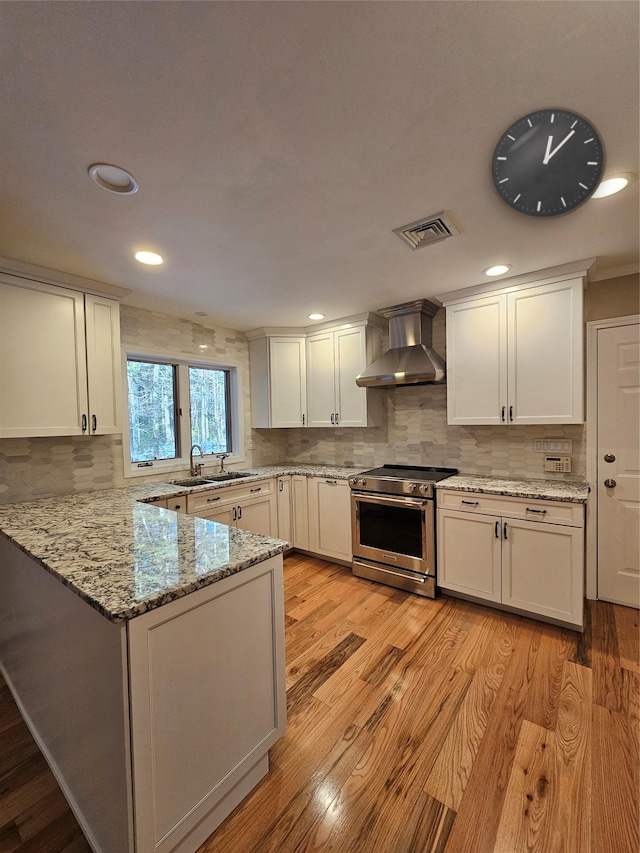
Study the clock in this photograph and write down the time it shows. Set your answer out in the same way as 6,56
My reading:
12,06
